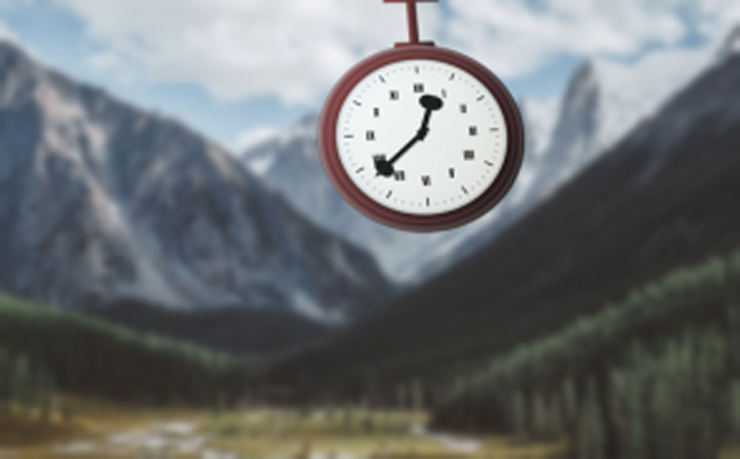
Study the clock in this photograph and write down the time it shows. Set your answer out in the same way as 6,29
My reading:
12,38
